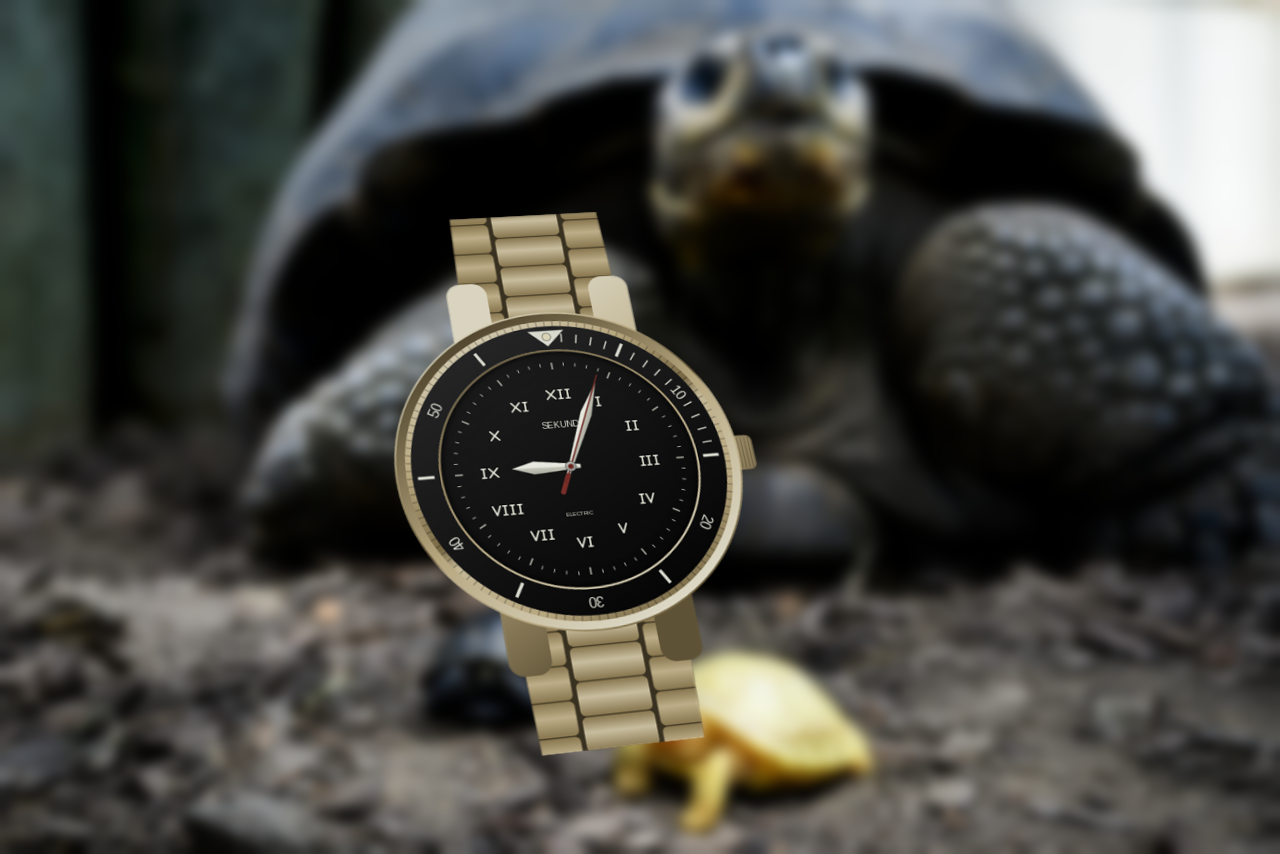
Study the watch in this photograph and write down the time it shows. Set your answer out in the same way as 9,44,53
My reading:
9,04,04
